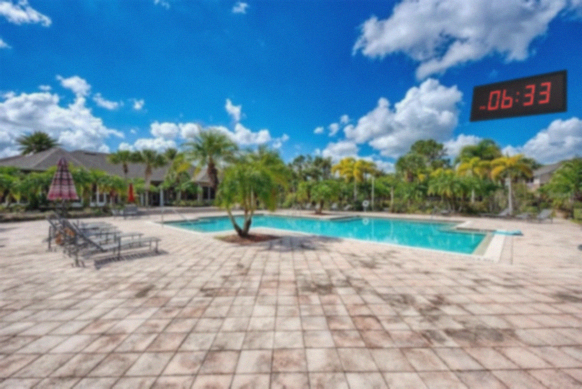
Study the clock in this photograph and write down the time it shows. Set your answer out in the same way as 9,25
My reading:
6,33
